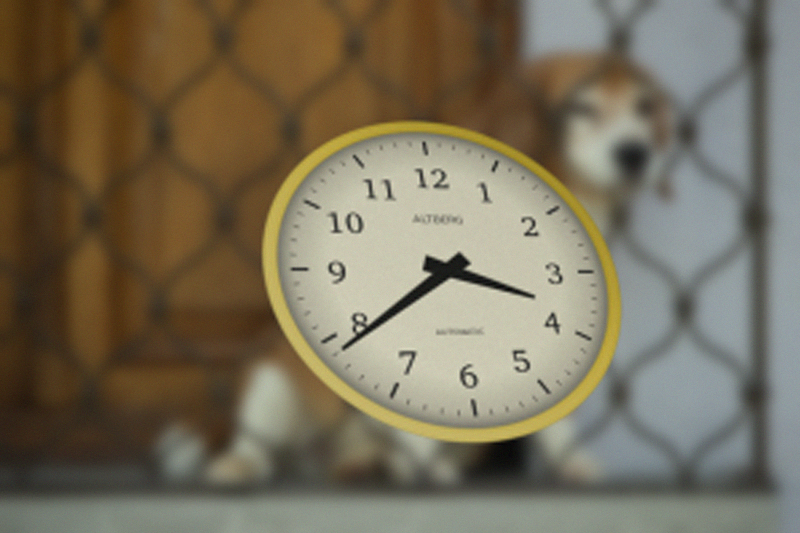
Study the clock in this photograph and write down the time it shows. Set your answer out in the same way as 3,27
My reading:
3,39
